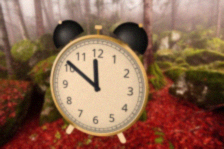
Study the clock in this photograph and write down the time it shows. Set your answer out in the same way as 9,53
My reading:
11,51
